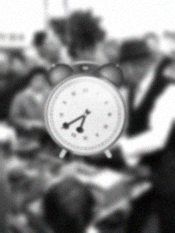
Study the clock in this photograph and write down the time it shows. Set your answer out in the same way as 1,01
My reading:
6,40
